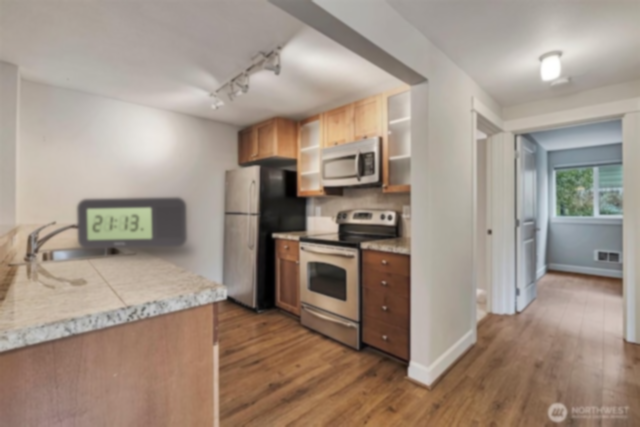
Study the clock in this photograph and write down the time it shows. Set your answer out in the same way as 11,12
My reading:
21,13
